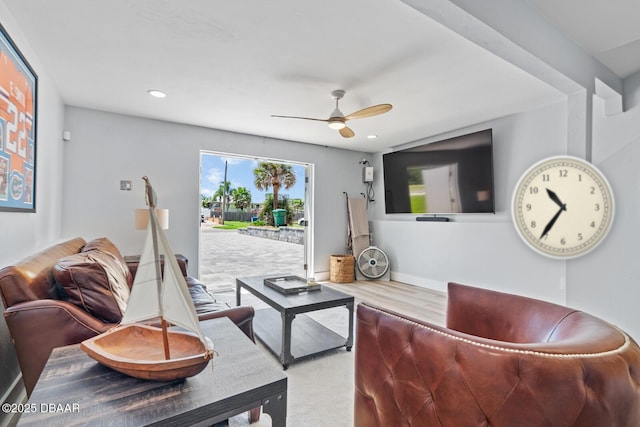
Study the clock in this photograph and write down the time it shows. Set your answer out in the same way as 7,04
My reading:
10,36
